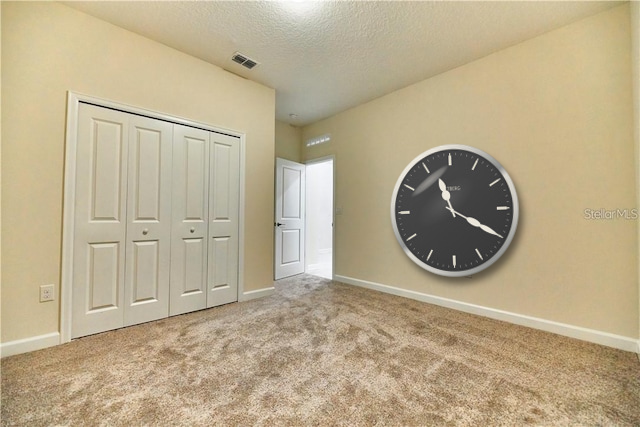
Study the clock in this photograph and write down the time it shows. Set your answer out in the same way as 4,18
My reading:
11,20
